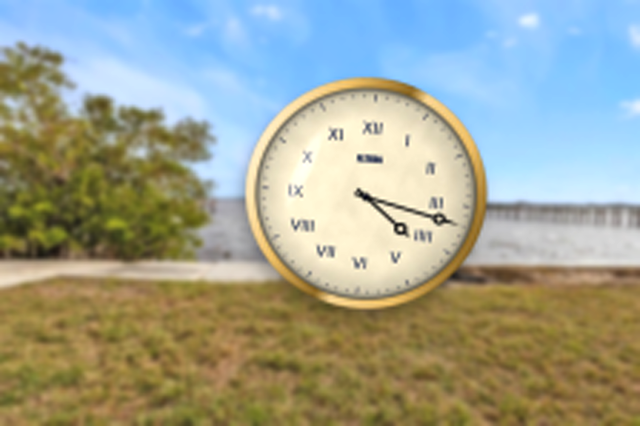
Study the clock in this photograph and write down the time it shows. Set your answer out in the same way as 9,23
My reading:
4,17
